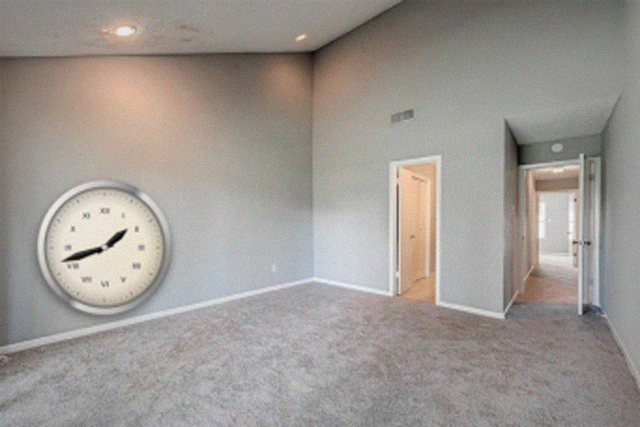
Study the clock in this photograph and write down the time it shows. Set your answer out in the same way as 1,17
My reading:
1,42
